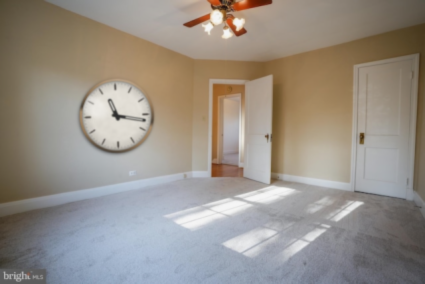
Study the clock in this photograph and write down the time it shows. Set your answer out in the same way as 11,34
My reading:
11,17
